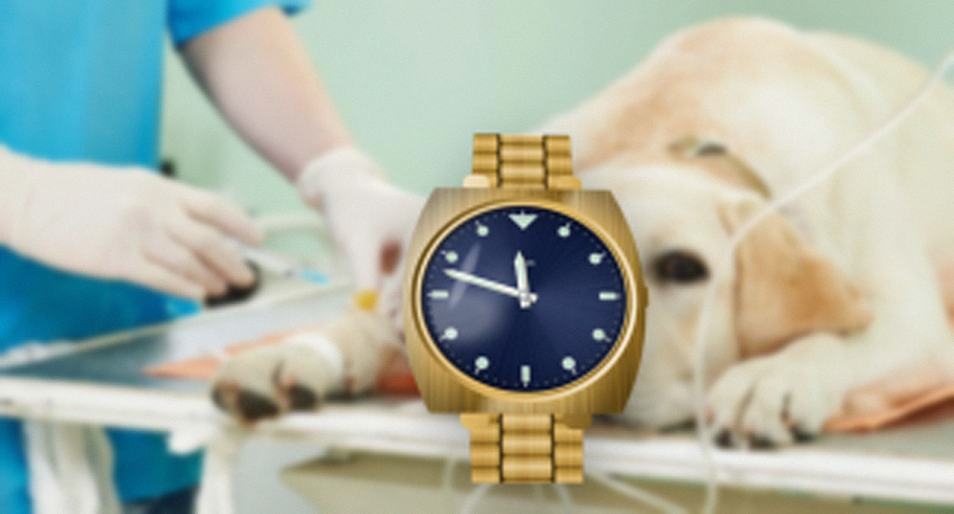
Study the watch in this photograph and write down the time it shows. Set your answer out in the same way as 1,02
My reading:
11,48
